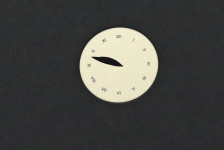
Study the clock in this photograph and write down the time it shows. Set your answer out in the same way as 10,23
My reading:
9,48
